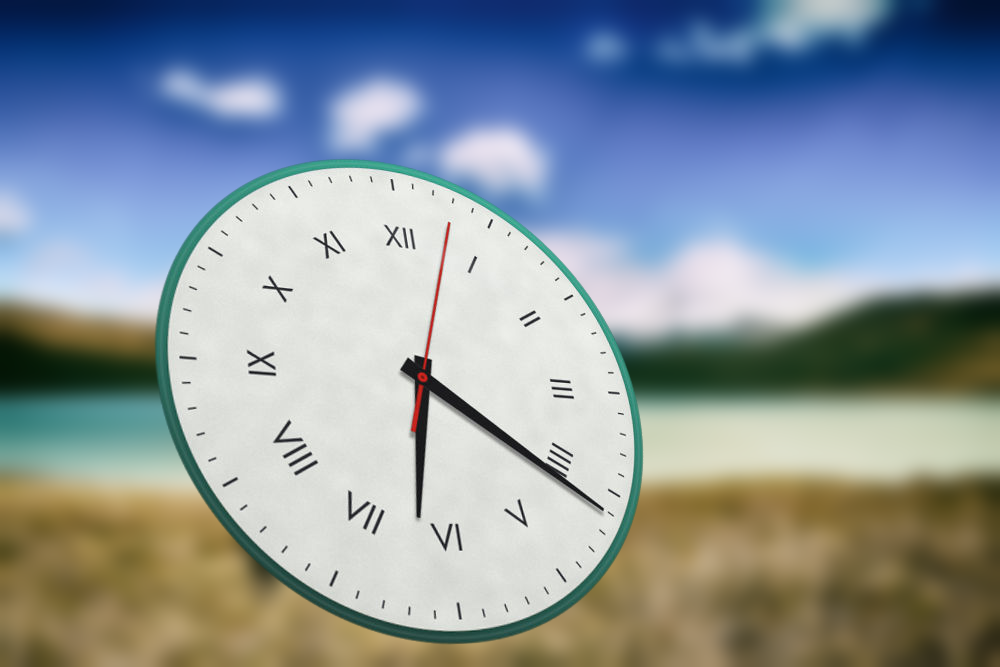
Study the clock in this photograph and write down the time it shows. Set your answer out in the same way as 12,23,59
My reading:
6,21,03
